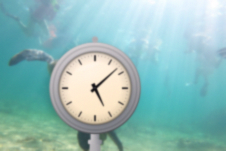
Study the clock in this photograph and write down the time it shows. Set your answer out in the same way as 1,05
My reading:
5,08
